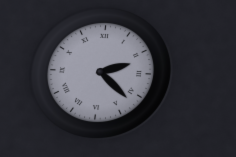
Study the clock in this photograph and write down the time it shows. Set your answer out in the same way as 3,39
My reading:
2,22
